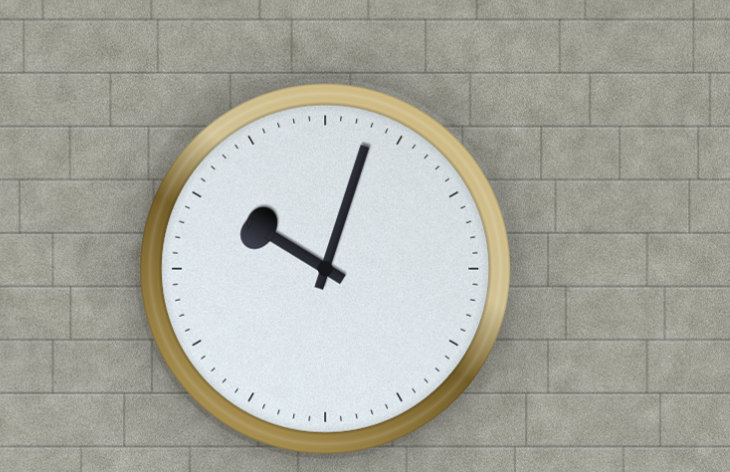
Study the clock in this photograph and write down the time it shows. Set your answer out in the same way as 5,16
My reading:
10,03
